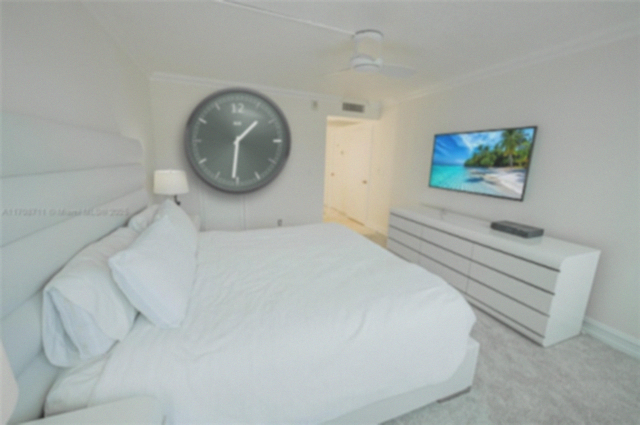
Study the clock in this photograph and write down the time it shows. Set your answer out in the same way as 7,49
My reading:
1,31
